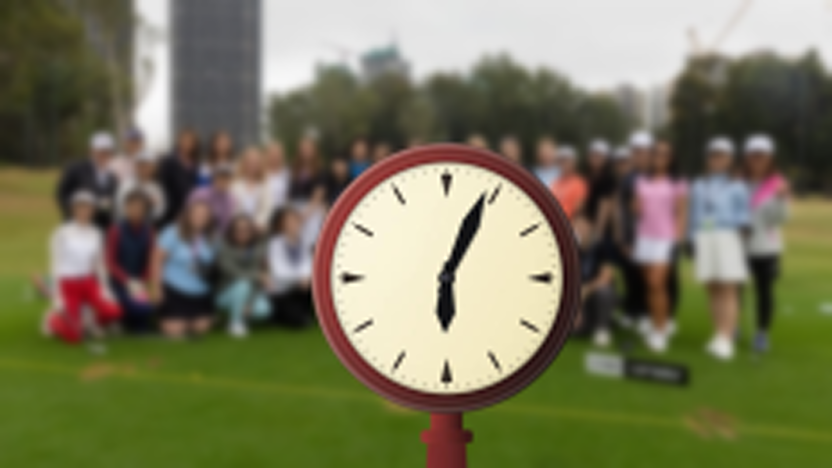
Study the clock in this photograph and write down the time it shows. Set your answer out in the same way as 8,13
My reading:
6,04
